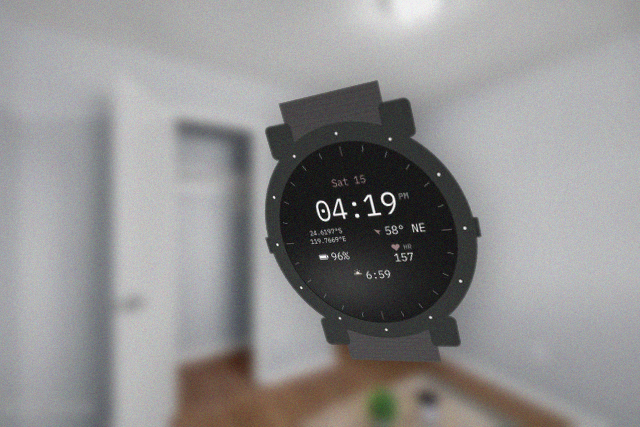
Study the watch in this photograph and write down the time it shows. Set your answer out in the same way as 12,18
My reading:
4,19
